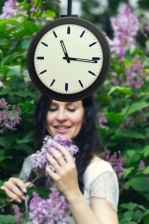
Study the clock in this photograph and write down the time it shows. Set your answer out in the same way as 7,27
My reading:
11,16
